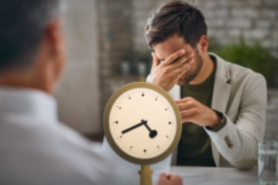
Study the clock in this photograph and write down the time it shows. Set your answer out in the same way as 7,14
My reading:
4,41
